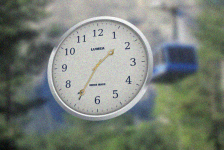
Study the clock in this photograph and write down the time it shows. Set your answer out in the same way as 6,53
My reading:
1,35
